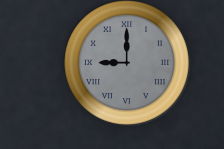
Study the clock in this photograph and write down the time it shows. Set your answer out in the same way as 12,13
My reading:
9,00
